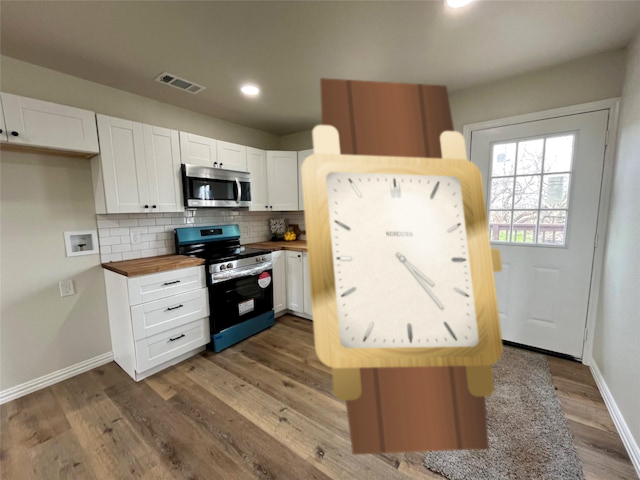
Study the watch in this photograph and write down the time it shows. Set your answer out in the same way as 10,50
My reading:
4,24
